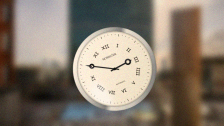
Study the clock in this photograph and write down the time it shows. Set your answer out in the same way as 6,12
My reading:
2,50
